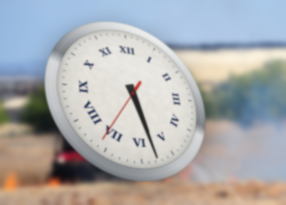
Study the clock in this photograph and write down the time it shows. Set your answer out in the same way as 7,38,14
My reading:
5,27,36
